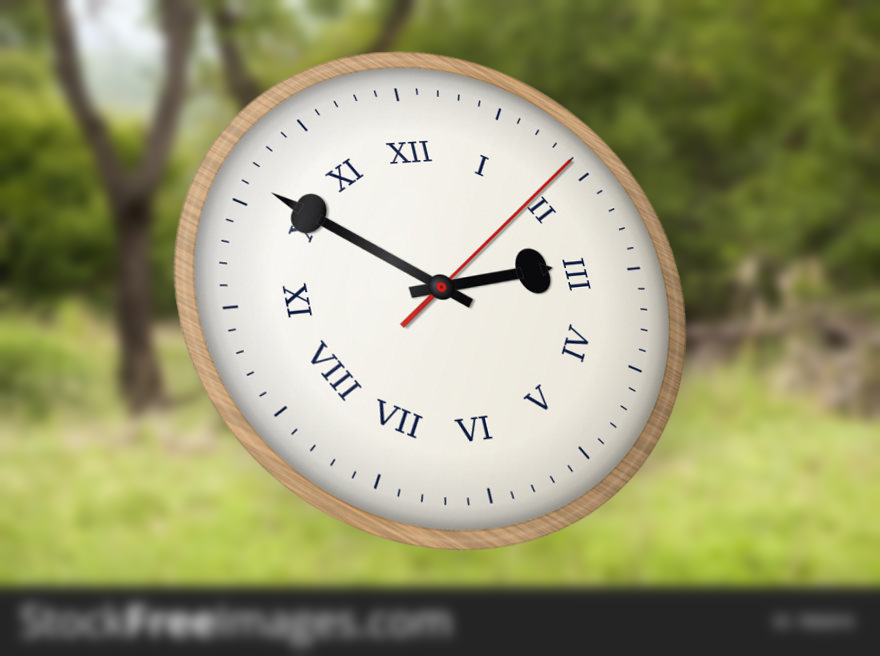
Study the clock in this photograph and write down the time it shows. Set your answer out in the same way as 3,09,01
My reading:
2,51,09
